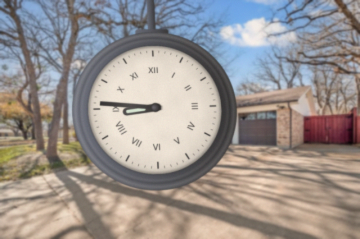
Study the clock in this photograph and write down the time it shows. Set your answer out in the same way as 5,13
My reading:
8,46
